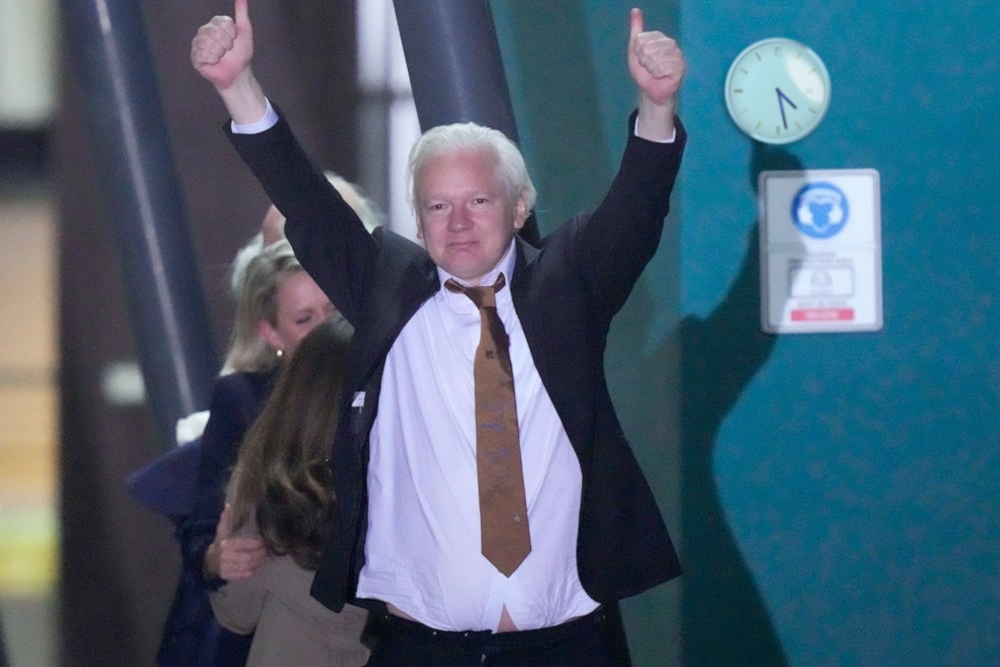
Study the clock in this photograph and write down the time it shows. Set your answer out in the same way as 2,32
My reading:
4,28
